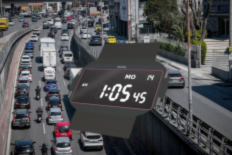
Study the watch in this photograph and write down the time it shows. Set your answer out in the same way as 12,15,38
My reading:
1,05,45
